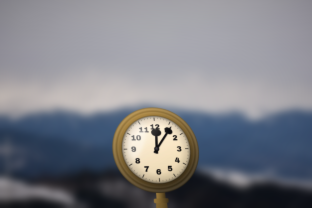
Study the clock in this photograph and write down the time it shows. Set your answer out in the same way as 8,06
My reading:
12,06
